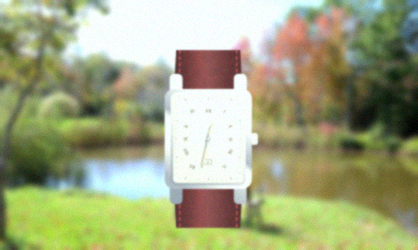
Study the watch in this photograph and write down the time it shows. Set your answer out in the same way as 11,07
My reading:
12,32
